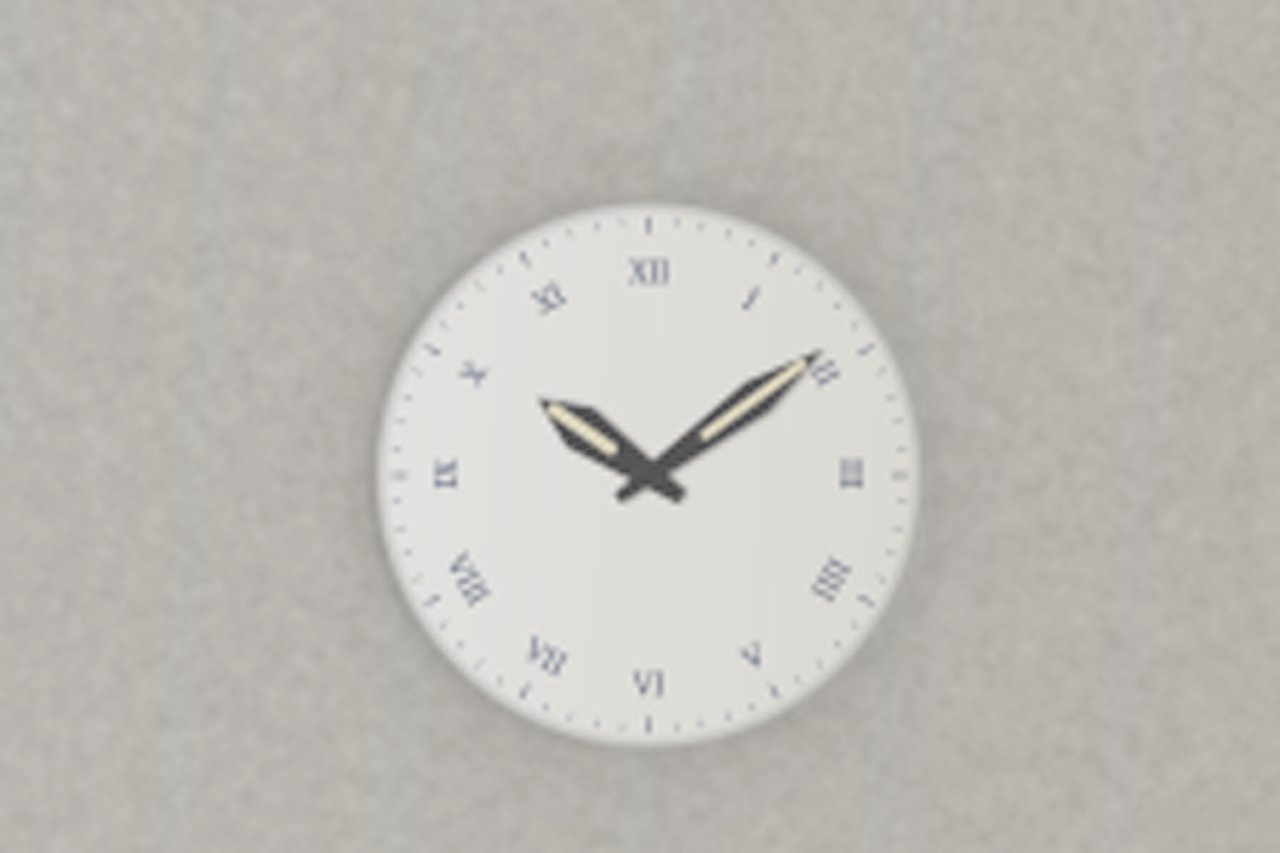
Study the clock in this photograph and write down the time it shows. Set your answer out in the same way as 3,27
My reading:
10,09
